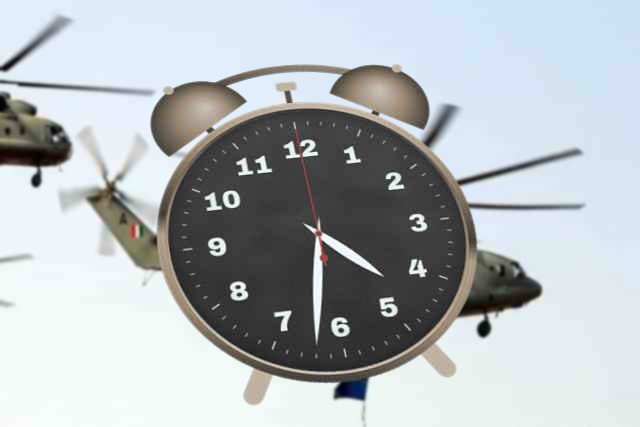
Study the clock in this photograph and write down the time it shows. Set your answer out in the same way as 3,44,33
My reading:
4,32,00
